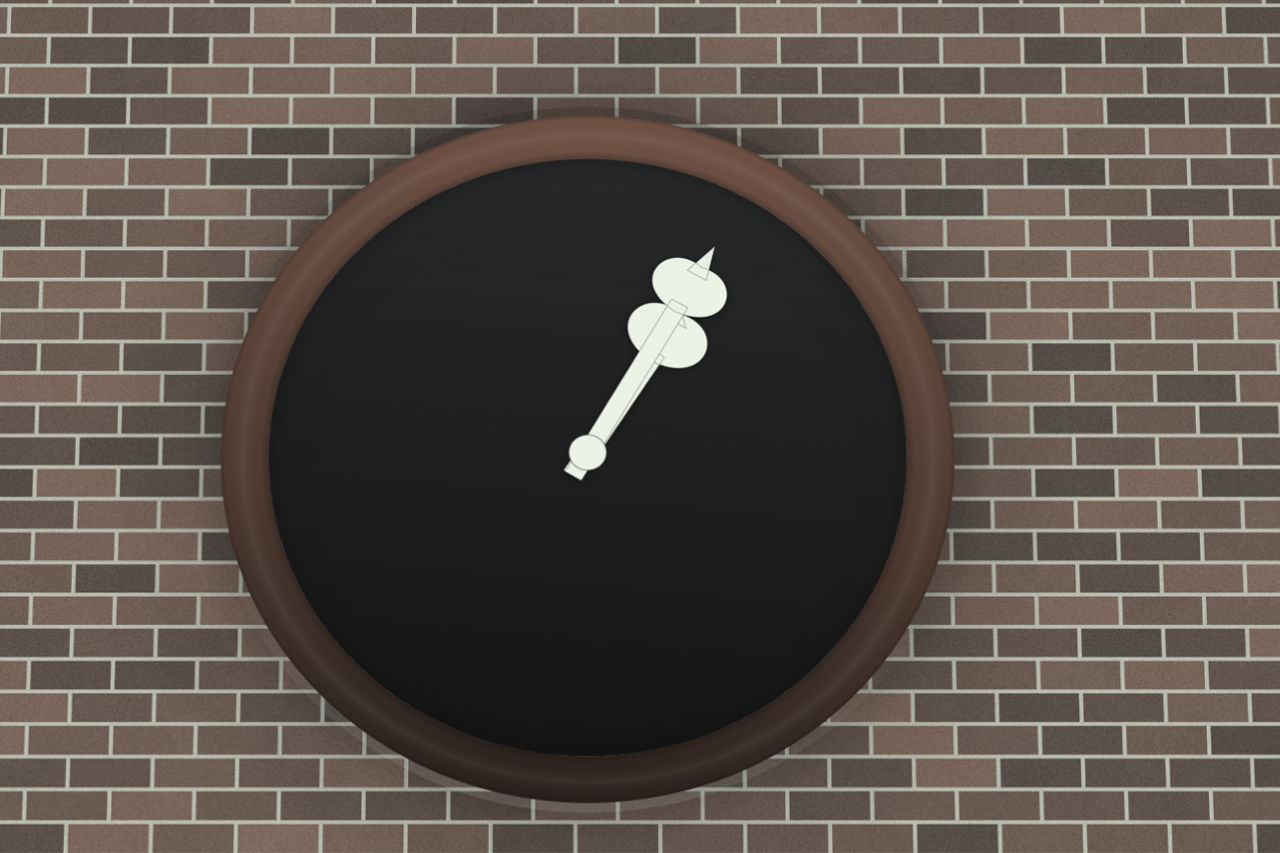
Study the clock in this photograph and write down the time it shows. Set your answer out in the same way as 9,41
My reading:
1,05
